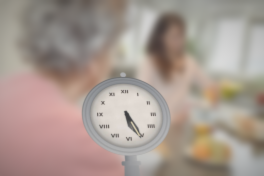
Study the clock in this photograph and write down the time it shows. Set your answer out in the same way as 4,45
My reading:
5,26
